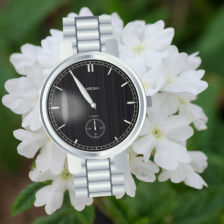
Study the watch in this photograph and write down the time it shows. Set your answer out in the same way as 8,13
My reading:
10,55
